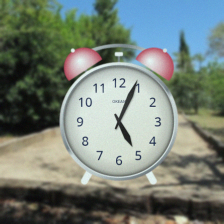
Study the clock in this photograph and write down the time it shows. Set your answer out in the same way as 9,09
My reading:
5,04
